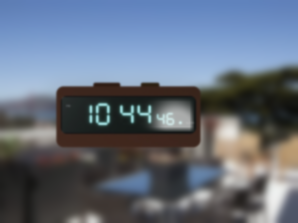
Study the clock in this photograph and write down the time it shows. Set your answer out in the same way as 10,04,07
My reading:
10,44,46
